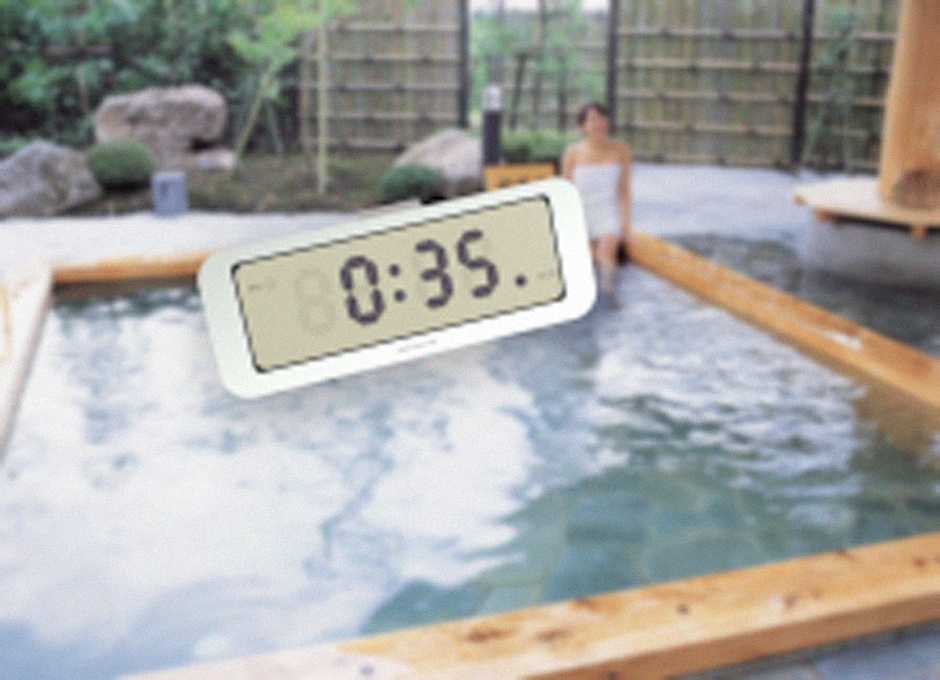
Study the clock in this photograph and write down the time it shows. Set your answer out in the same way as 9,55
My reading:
0,35
